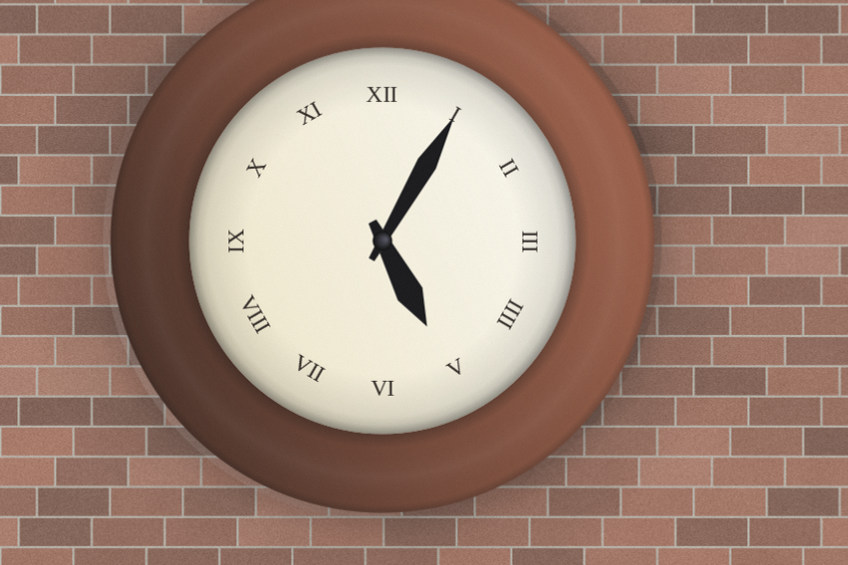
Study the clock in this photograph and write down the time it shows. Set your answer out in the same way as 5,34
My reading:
5,05
